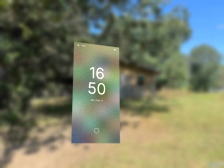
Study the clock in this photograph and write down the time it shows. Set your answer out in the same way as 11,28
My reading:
16,50
